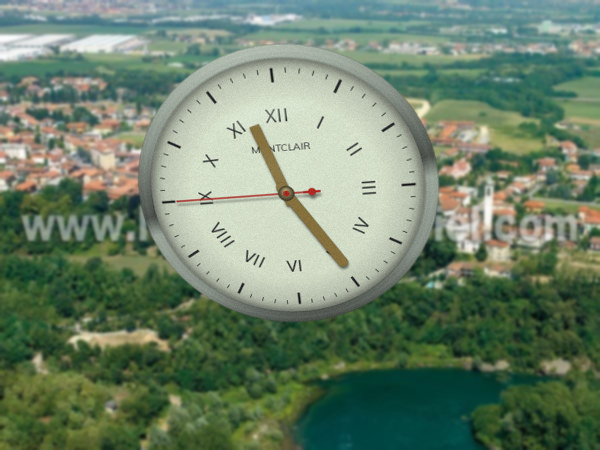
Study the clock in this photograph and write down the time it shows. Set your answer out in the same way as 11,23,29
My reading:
11,24,45
